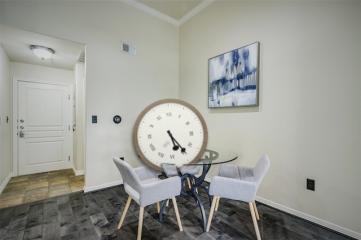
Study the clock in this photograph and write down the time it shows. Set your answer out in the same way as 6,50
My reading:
5,24
